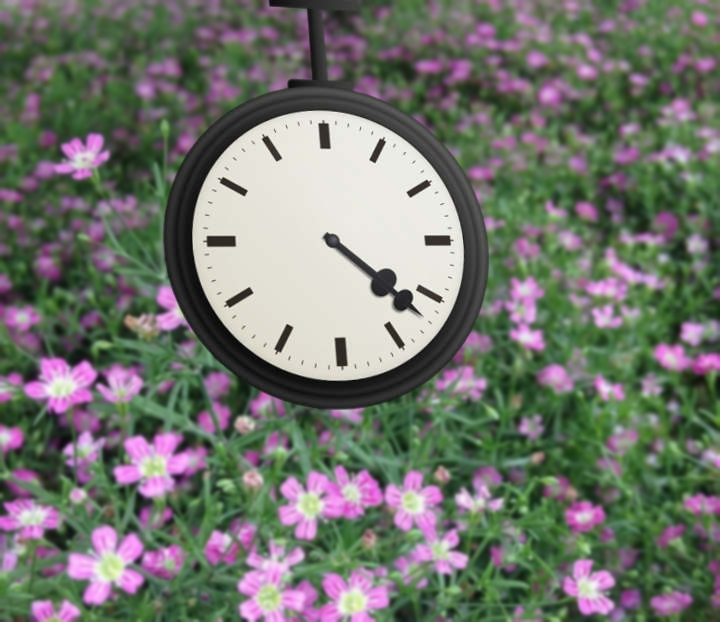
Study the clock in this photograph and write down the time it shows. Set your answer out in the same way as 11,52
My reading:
4,22
